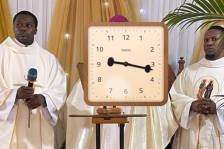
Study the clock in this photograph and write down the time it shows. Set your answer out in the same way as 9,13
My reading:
9,17
